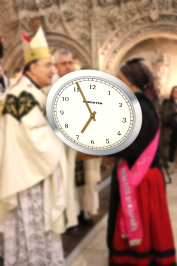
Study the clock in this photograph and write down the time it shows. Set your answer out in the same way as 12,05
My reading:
6,56
